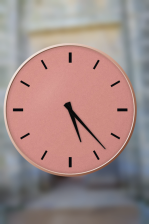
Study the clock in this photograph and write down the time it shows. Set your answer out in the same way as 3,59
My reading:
5,23
